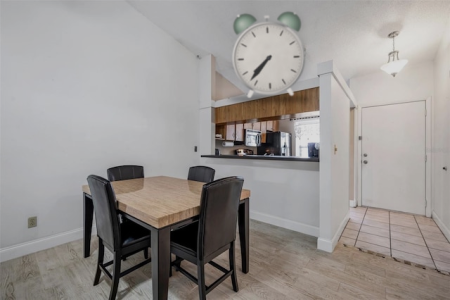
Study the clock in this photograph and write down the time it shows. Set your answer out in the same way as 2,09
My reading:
7,37
